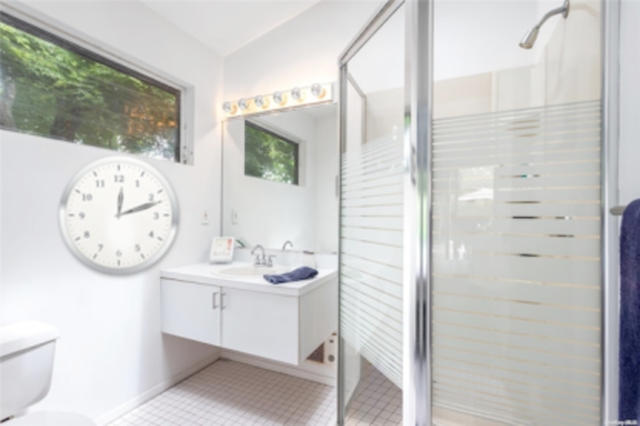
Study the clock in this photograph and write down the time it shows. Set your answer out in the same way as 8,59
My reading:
12,12
